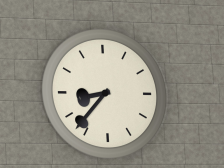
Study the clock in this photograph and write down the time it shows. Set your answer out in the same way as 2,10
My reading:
8,37
